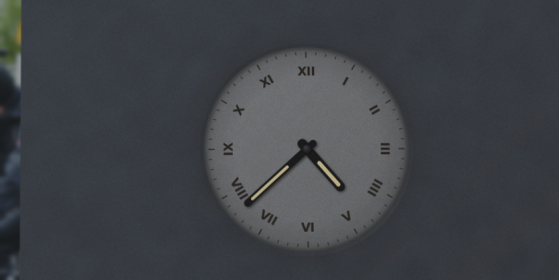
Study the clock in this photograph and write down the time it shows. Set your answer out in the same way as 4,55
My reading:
4,38
